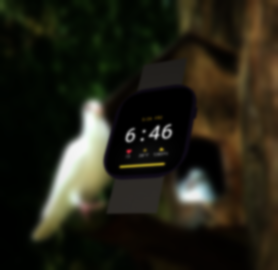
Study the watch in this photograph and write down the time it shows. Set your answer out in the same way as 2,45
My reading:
6,46
